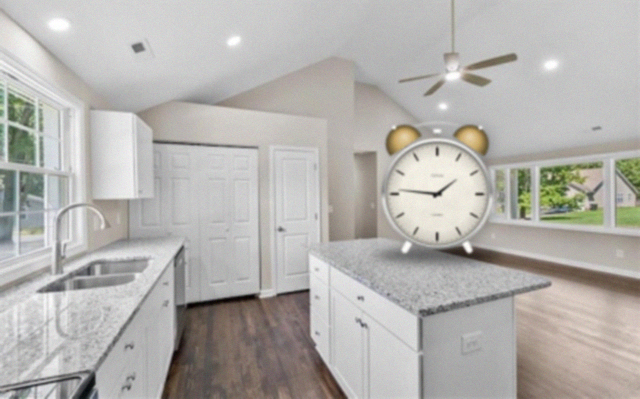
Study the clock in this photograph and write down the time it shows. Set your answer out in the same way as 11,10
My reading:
1,46
